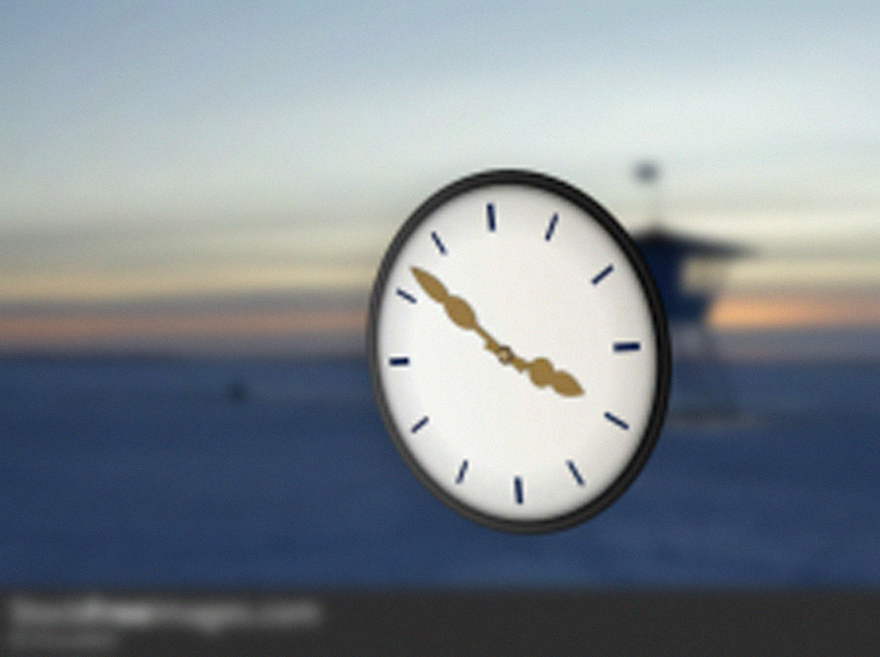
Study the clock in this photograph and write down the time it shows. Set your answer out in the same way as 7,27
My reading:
3,52
